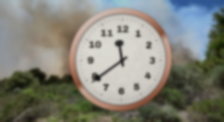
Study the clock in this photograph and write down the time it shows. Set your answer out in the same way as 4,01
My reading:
11,39
